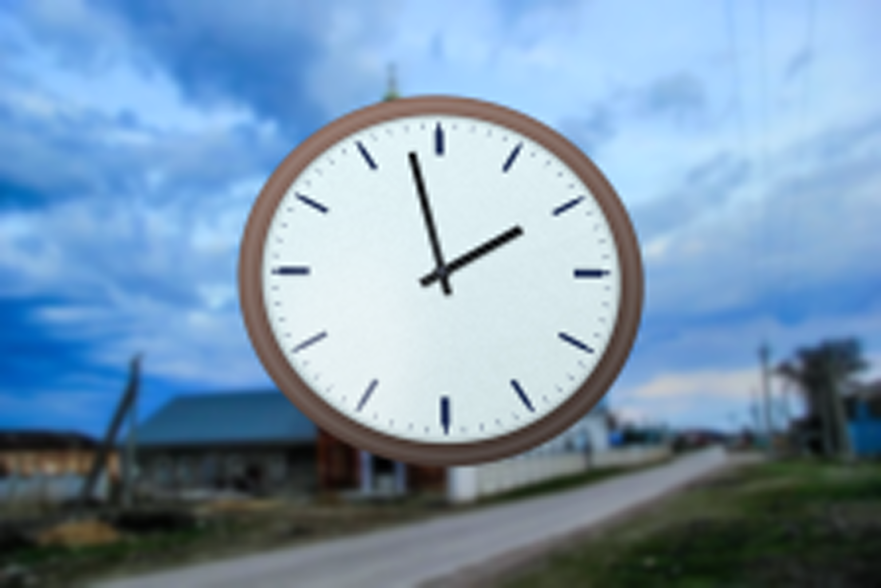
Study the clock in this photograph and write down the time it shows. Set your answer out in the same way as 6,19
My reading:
1,58
